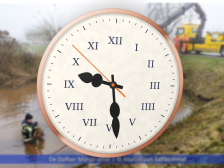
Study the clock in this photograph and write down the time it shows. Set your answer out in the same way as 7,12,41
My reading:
9,28,52
